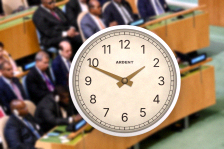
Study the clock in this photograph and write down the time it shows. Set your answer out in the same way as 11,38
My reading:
1,49
